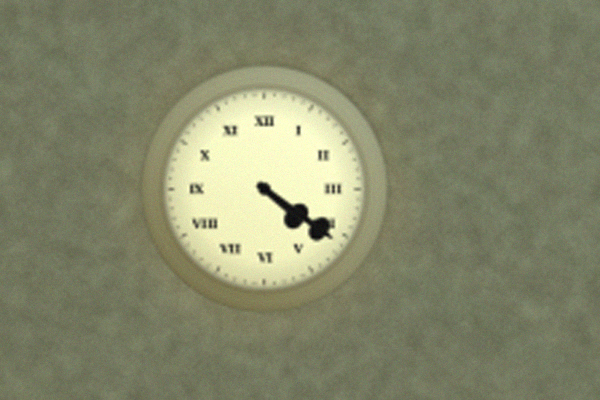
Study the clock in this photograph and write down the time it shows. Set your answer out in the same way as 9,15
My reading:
4,21
